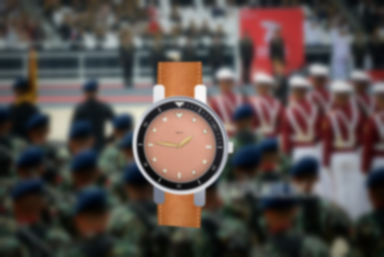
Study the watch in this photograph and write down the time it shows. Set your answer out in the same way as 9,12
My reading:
1,46
